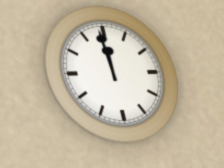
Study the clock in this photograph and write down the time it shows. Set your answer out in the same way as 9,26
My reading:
11,59
